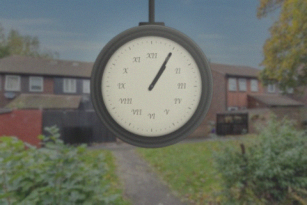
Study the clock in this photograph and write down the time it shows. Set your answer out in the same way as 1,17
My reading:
1,05
